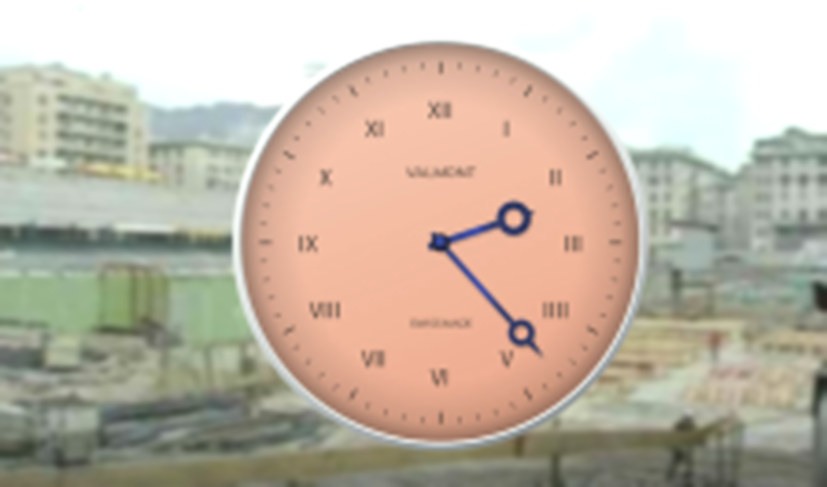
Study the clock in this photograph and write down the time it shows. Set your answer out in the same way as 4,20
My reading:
2,23
